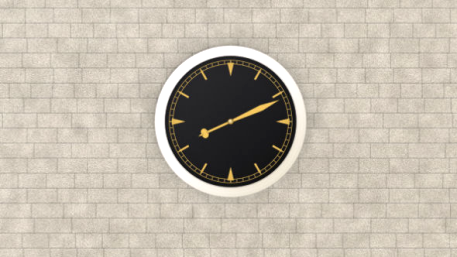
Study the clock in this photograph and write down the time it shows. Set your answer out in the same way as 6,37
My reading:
8,11
